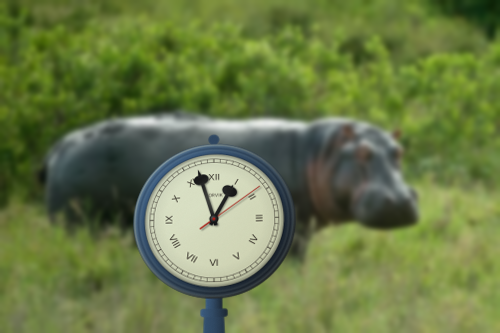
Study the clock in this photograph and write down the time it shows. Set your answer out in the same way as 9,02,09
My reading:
12,57,09
